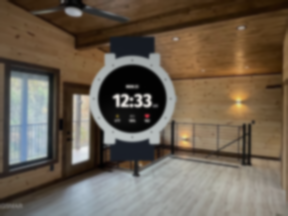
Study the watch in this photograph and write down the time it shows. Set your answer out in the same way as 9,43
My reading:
12,33
